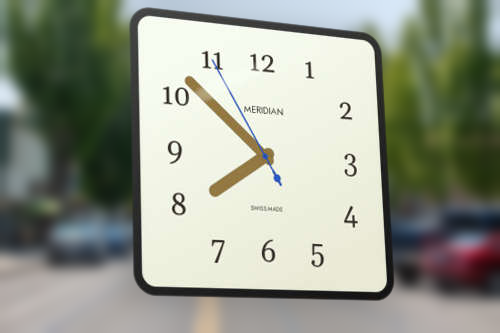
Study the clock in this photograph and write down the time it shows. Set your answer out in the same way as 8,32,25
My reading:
7,51,55
